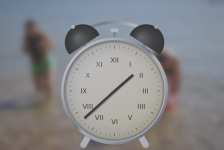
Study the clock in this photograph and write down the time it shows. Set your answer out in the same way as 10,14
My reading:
1,38
